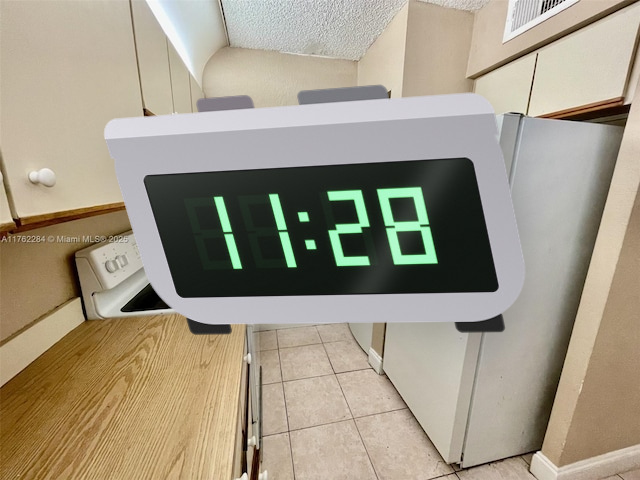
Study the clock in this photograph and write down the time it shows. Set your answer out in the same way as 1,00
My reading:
11,28
